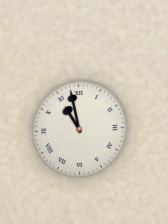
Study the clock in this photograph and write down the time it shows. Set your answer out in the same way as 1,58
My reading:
10,58
